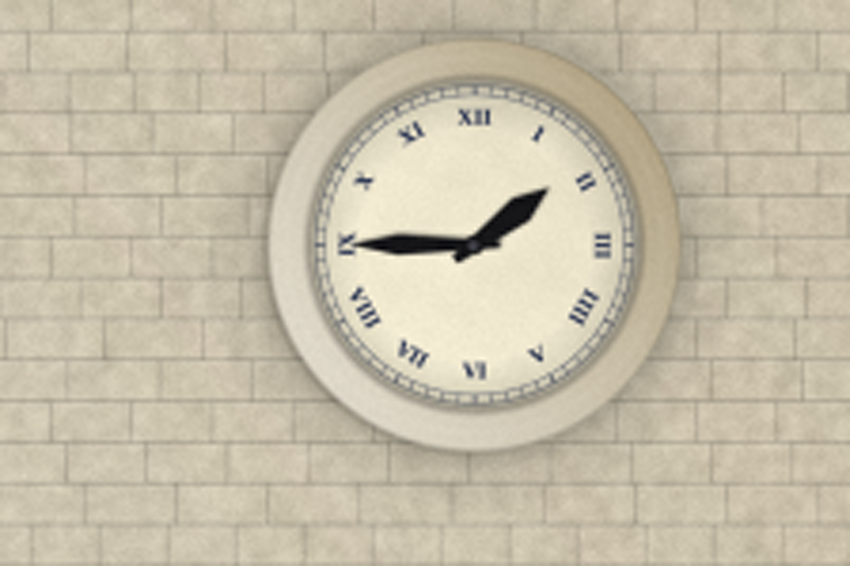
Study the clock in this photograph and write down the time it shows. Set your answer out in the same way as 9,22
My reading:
1,45
